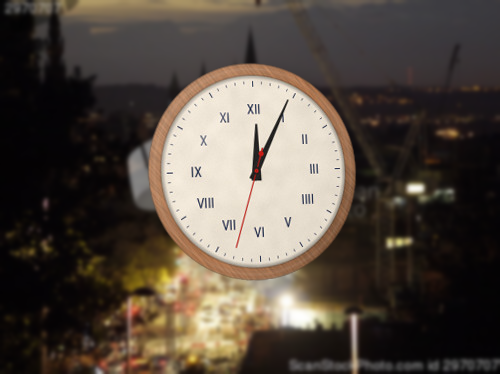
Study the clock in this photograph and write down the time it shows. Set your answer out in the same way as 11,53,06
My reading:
12,04,33
